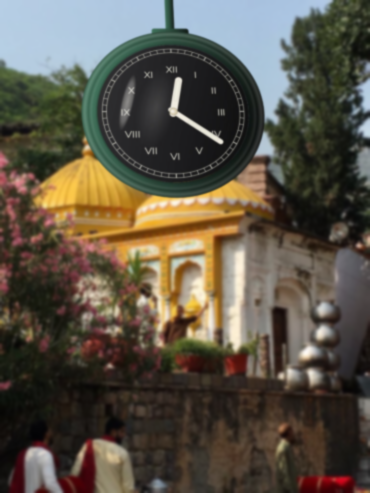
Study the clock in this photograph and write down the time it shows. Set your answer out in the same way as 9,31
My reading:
12,21
